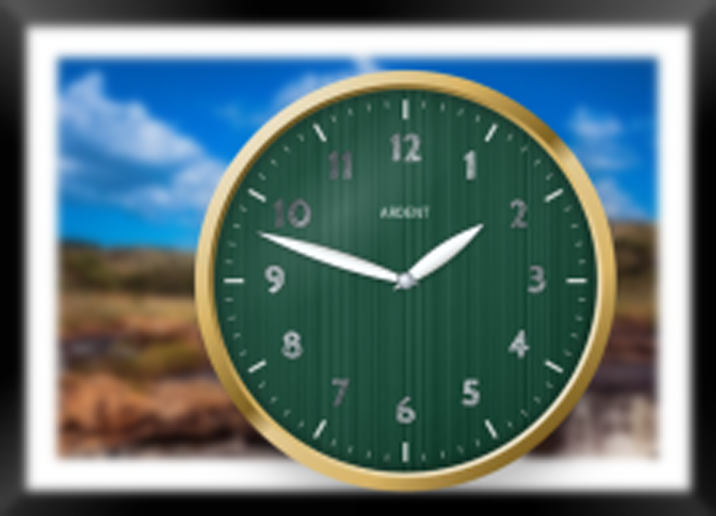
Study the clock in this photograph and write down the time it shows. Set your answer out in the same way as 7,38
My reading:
1,48
